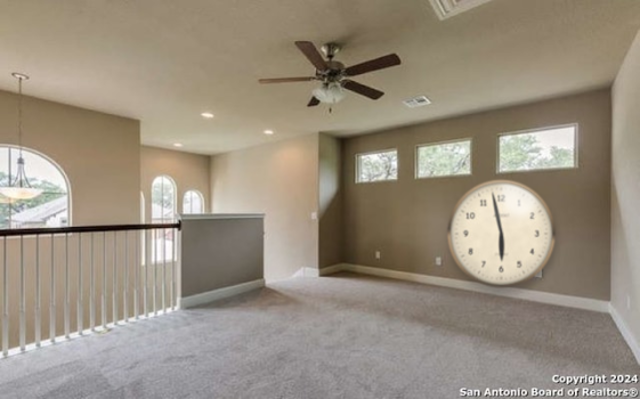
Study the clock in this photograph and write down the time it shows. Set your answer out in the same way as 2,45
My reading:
5,58
